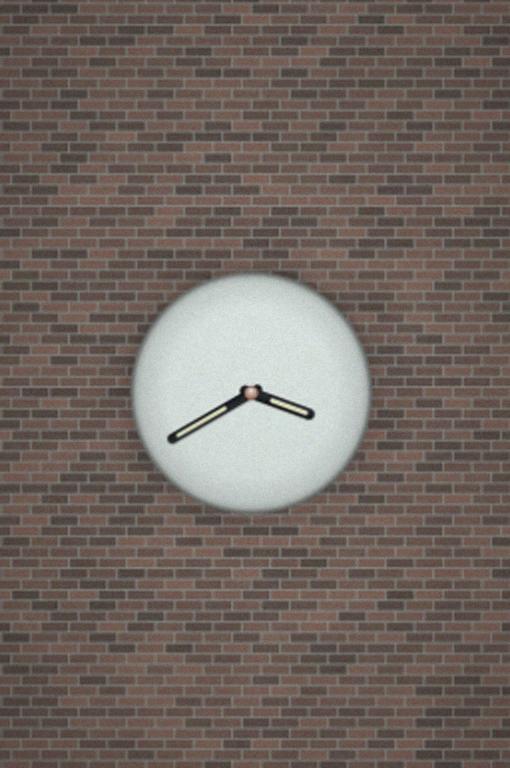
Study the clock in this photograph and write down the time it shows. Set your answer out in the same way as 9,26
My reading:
3,40
